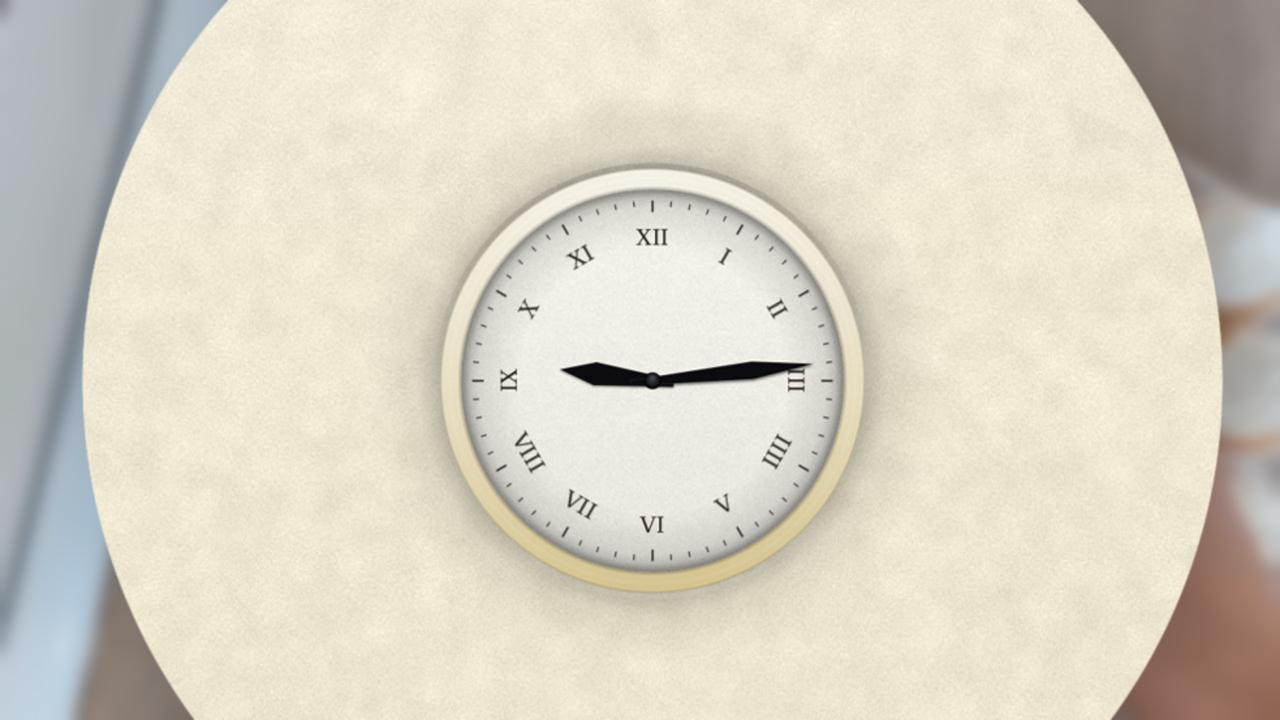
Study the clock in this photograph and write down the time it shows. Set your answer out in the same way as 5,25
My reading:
9,14
